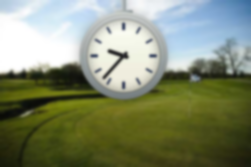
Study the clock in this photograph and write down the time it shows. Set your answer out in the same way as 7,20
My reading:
9,37
